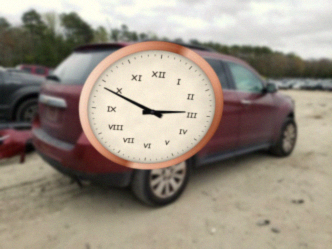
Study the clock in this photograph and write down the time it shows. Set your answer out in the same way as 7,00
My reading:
2,49
